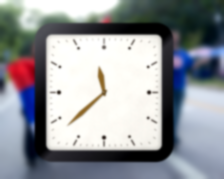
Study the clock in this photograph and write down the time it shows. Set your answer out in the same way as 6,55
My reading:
11,38
